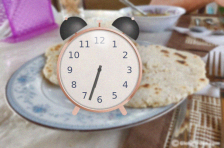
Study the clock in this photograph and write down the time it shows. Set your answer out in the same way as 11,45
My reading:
6,33
